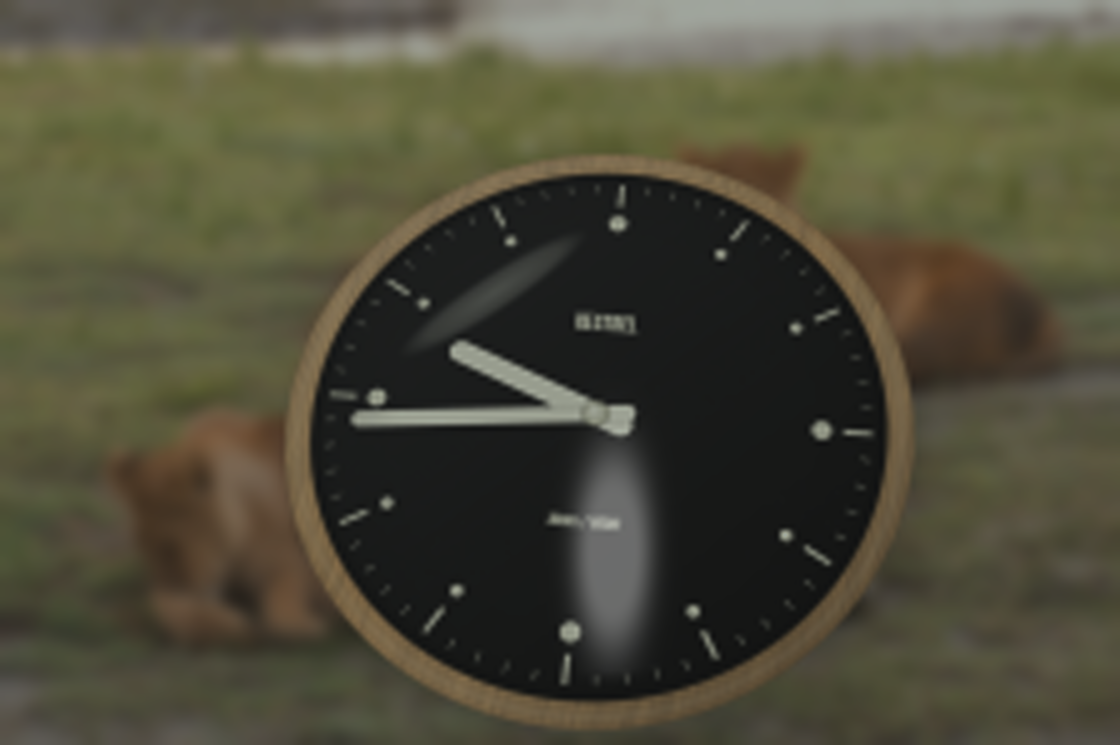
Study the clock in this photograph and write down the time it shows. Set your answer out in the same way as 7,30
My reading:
9,44
